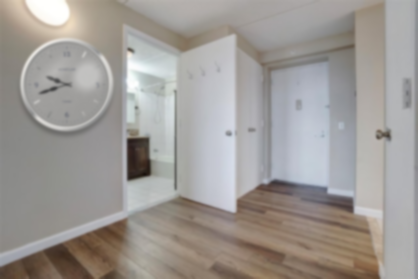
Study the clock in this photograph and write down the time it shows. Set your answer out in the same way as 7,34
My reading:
9,42
